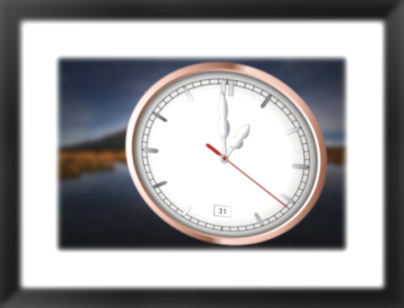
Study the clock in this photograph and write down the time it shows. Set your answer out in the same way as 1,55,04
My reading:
12,59,21
